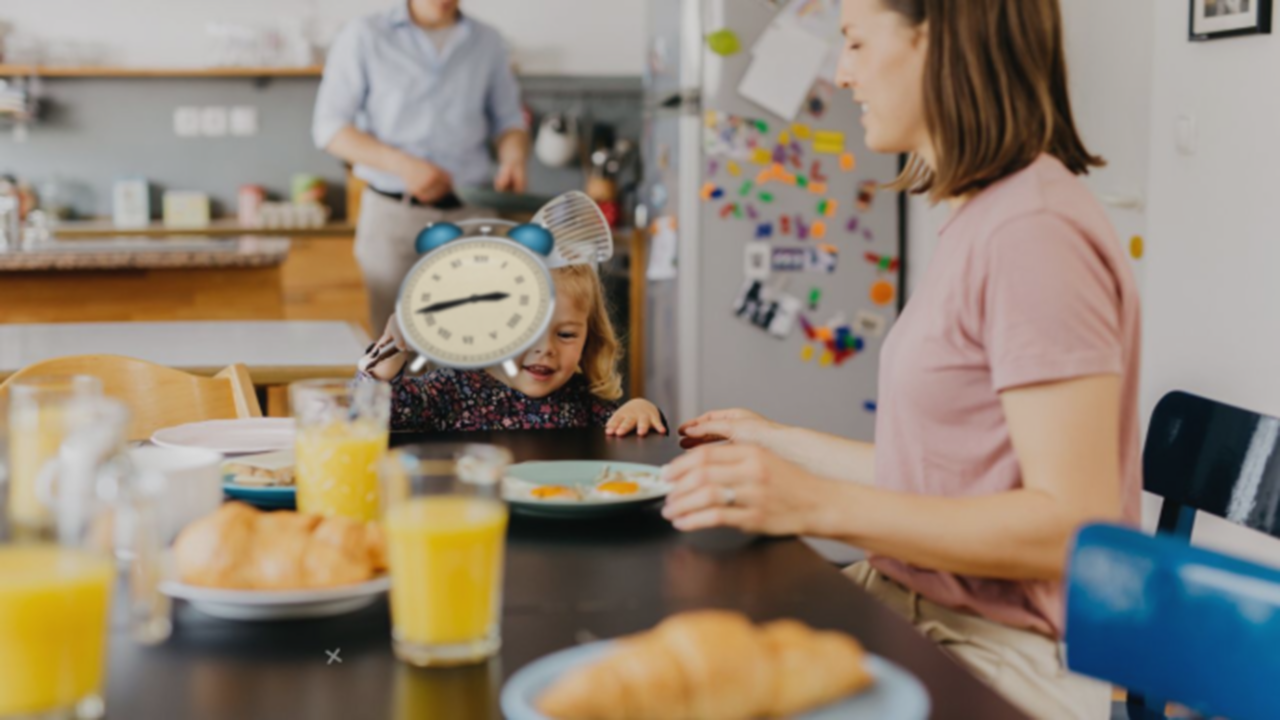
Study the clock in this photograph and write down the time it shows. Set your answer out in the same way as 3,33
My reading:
2,42
